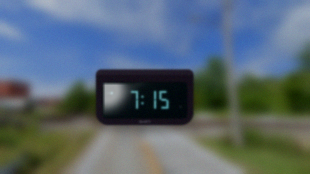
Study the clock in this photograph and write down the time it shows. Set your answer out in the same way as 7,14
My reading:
7,15
